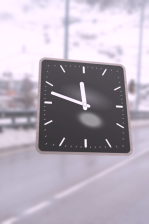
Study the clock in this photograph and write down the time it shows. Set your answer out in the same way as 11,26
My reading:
11,48
